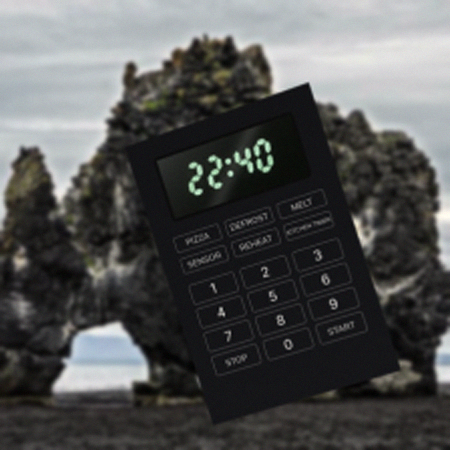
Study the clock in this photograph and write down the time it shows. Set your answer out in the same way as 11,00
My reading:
22,40
